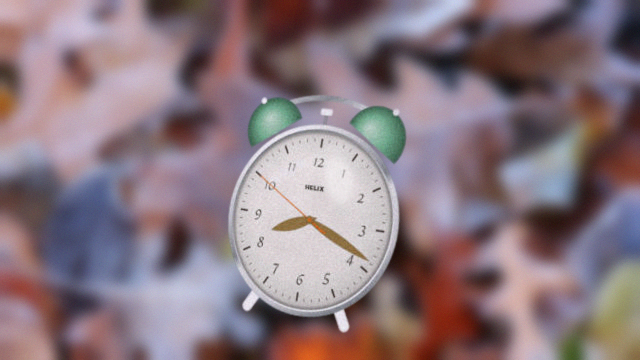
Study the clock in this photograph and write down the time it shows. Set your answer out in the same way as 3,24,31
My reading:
8,18,50
